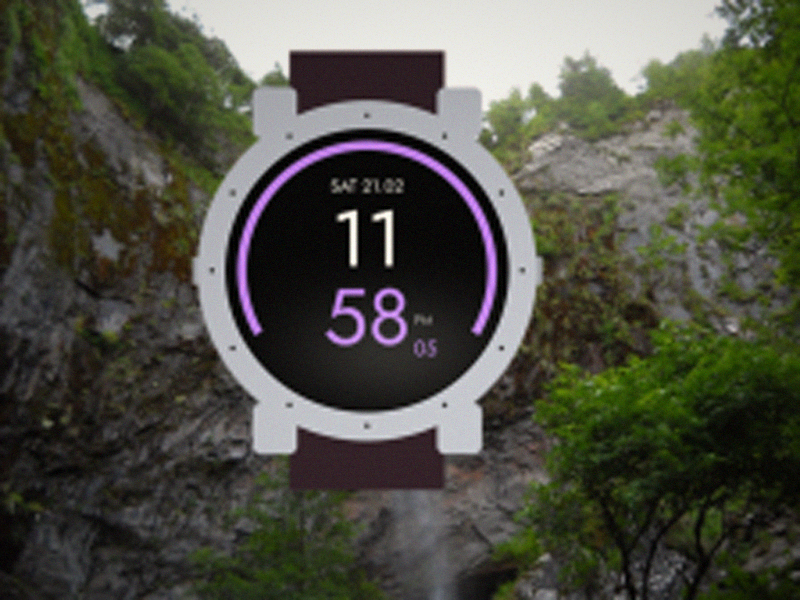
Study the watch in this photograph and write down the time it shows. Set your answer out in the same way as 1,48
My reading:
11,58
